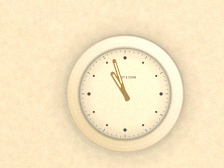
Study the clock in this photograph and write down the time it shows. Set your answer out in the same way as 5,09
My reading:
10,57
